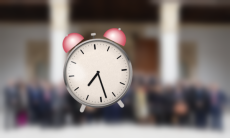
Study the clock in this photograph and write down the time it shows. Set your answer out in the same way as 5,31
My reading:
7,28
